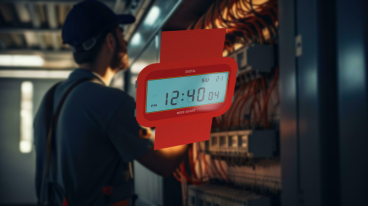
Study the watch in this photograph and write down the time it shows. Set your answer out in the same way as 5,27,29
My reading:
12,40,04
